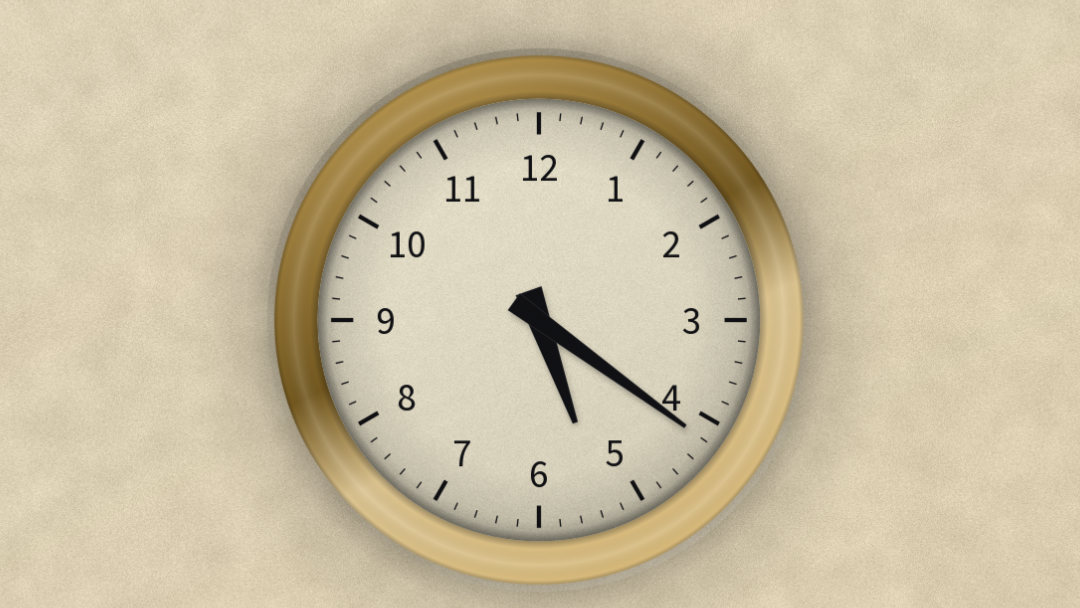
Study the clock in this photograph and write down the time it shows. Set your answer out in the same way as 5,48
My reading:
5,21
